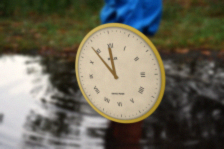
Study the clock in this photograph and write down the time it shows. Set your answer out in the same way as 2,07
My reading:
11,54
